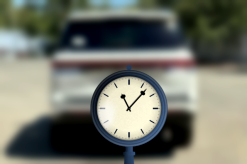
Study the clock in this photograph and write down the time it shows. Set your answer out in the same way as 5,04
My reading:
11,07
